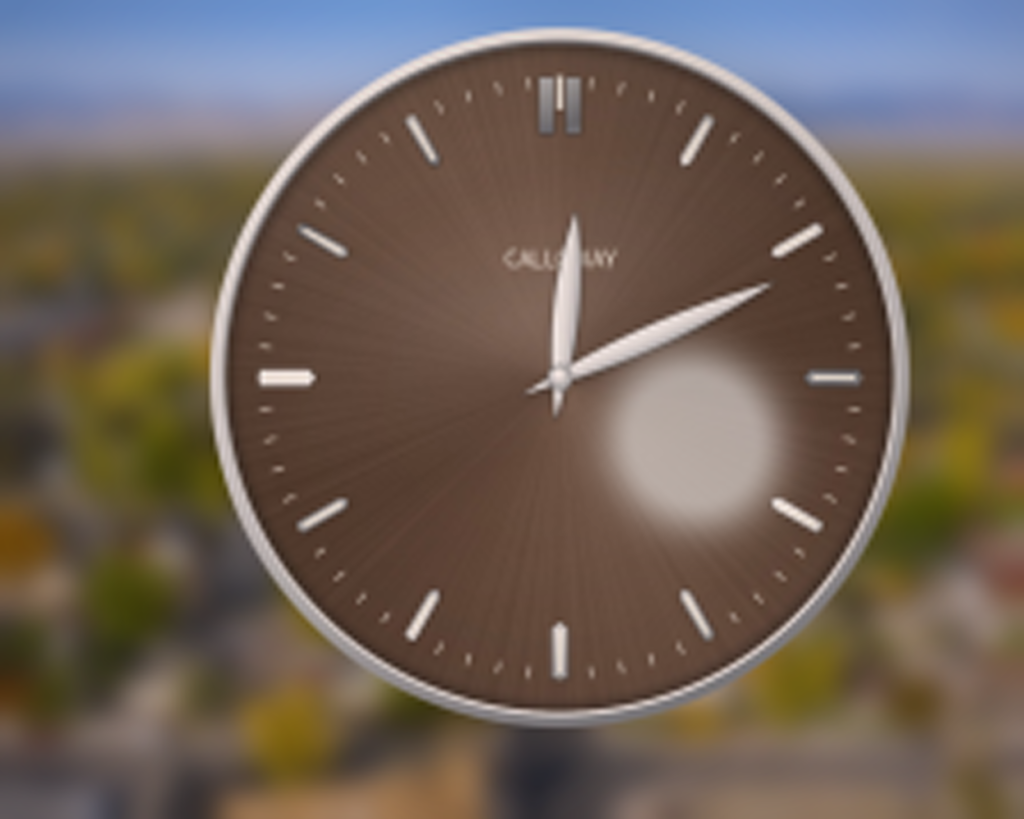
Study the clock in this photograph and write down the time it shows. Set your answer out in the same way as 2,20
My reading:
12,11
